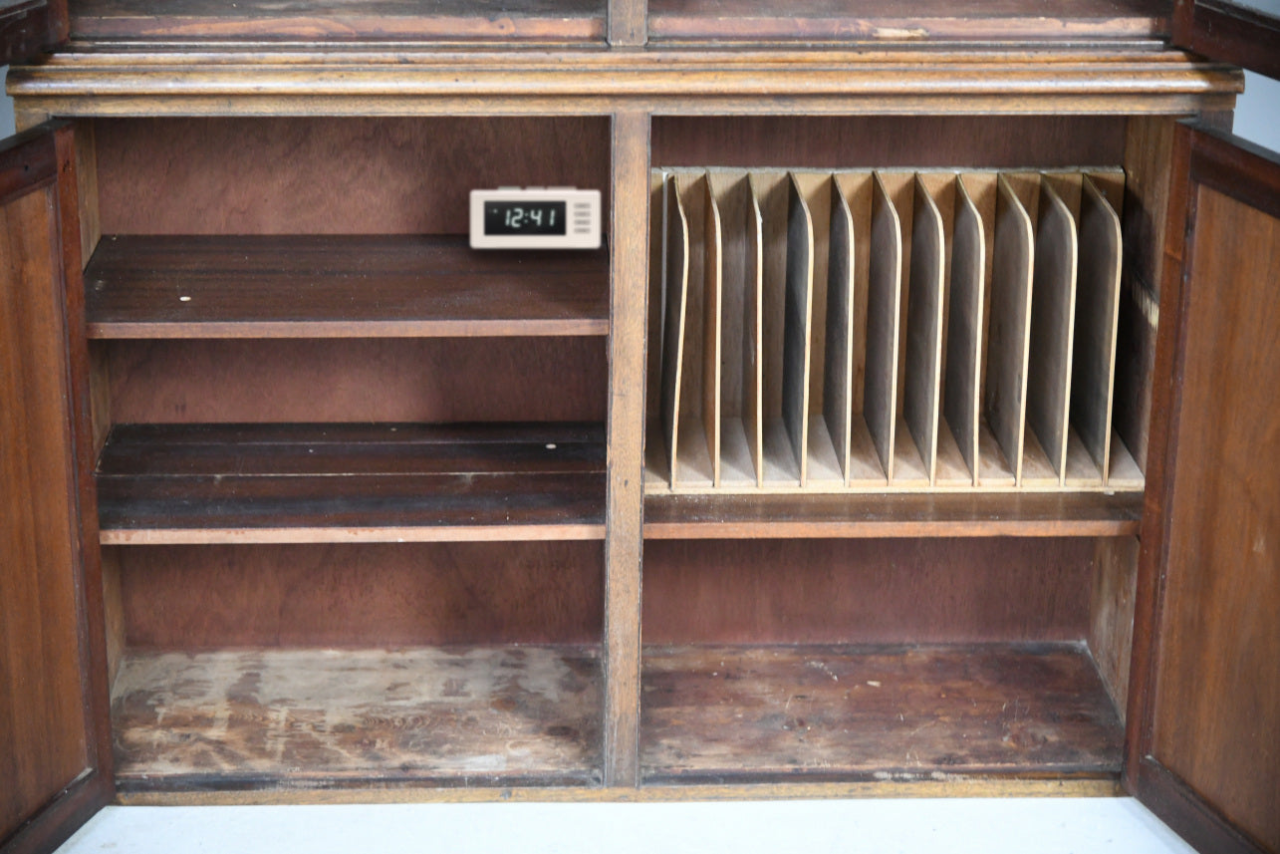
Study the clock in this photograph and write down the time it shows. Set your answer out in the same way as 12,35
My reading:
12,41
